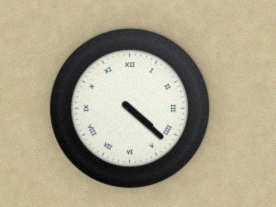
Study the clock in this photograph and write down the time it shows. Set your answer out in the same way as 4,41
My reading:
4,22
